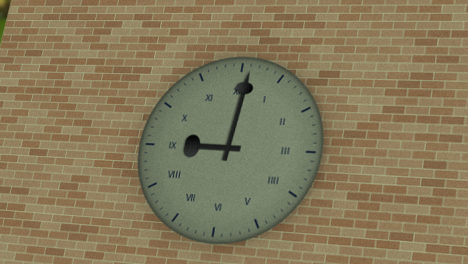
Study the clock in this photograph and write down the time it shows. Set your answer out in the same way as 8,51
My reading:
9,01
